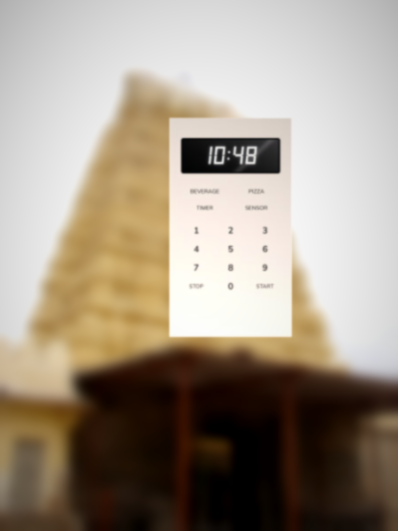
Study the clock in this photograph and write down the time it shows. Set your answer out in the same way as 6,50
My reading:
10,48
